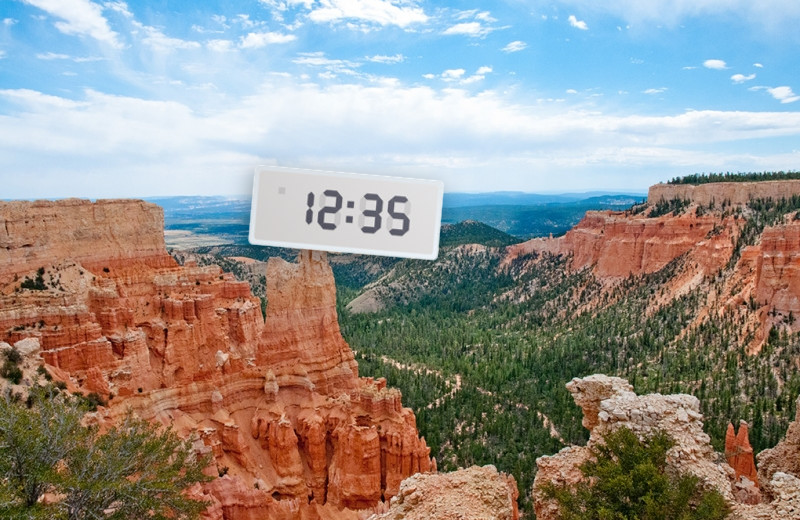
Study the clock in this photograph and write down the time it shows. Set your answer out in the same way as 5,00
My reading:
12,35
